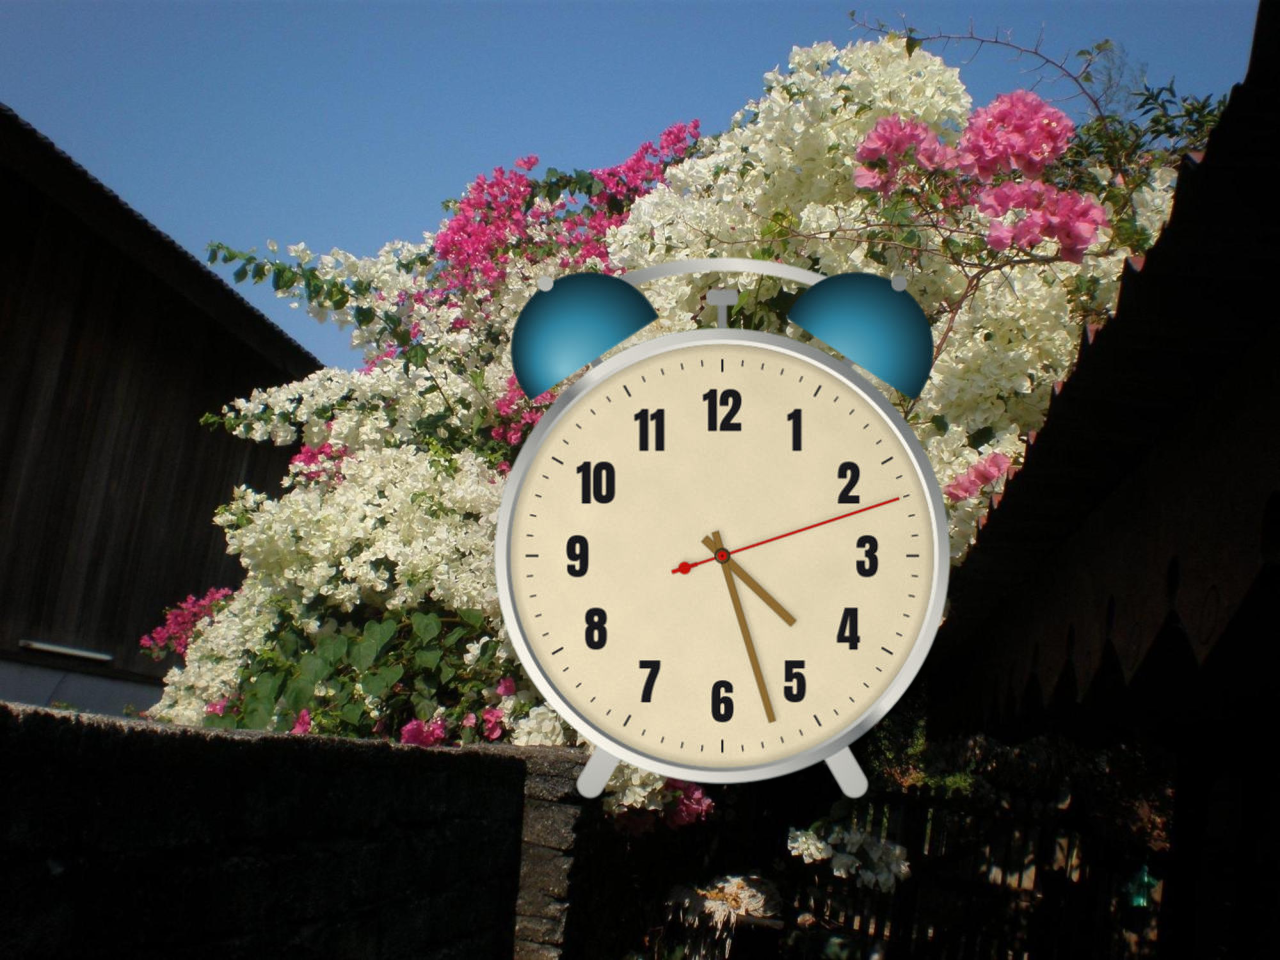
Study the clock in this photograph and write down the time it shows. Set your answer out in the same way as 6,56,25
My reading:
4,27,12
